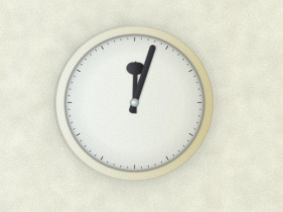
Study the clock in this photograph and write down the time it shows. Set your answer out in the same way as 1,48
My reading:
12,03
